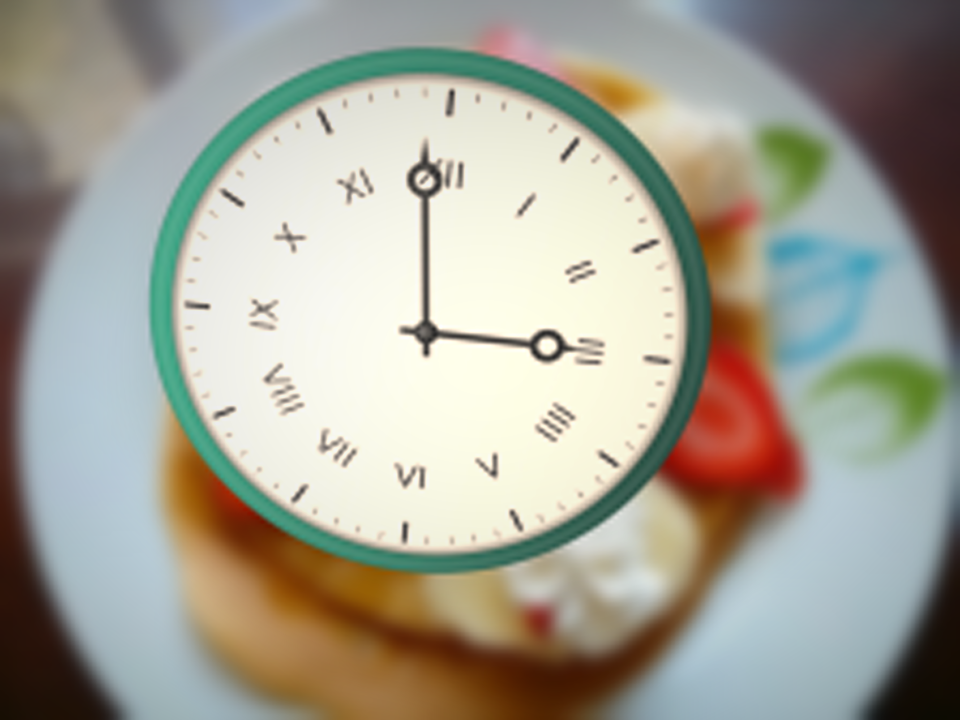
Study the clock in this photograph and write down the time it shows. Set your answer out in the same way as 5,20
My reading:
2,59
